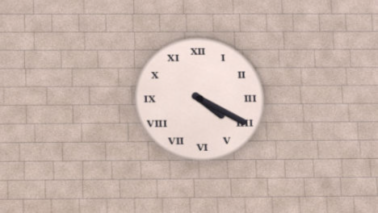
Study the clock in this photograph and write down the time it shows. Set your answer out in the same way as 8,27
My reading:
4,20
